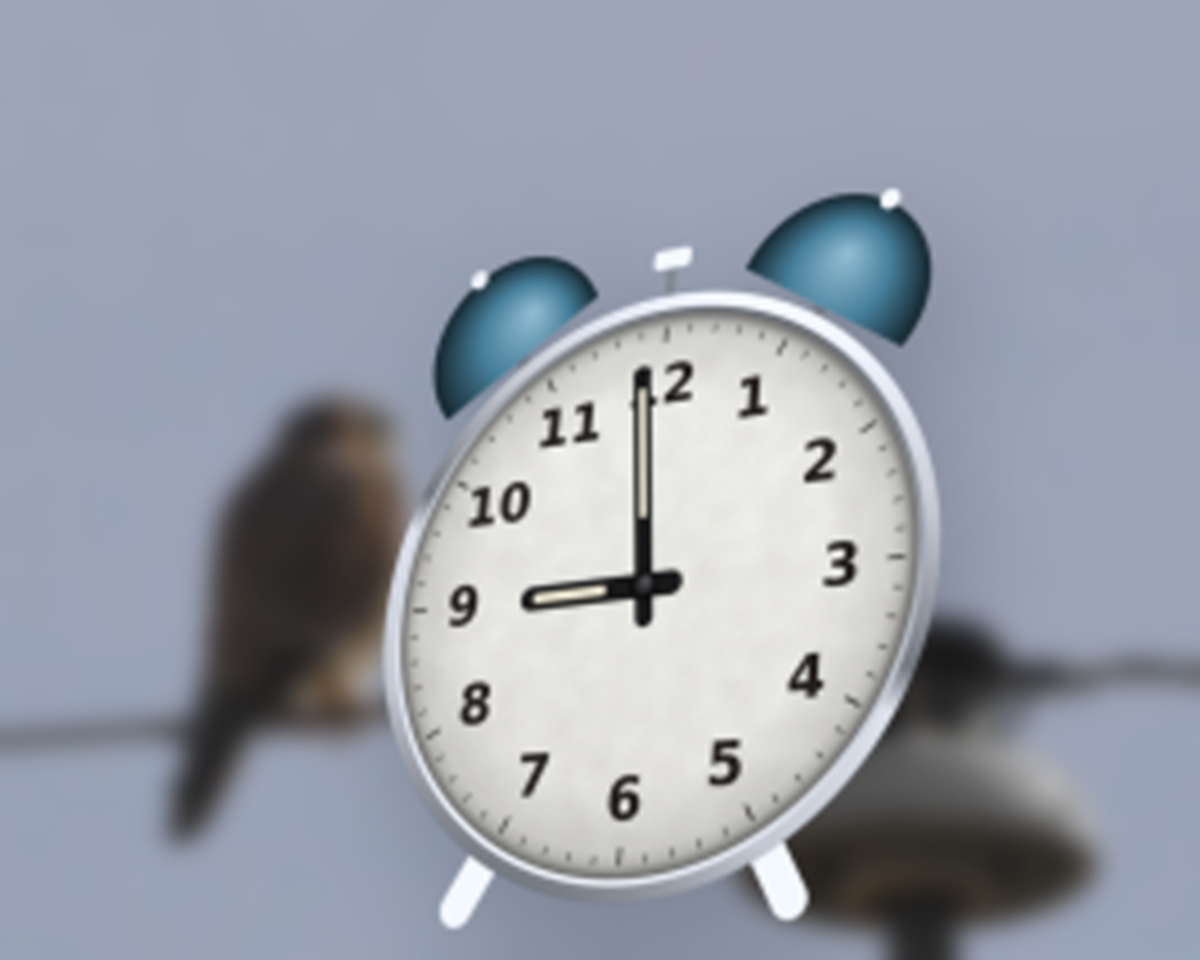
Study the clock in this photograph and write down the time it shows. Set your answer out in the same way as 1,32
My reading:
8,59
